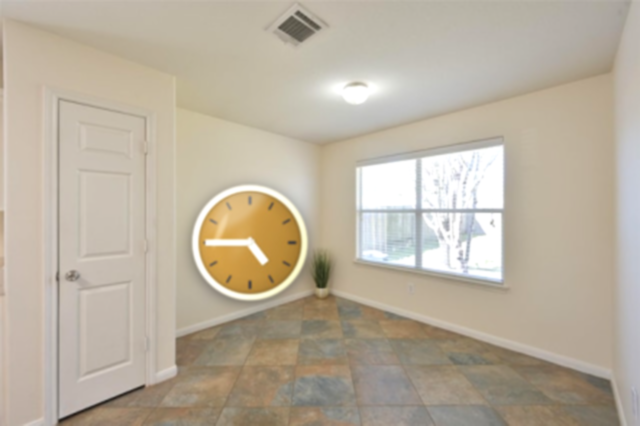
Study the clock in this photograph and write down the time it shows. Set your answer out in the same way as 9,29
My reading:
4,45
